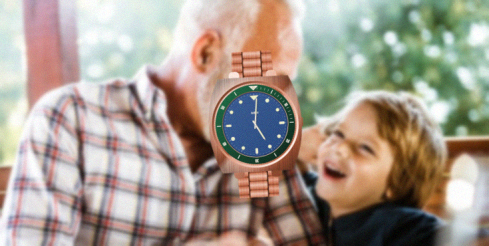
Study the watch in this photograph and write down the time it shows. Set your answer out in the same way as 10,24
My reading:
5,01
